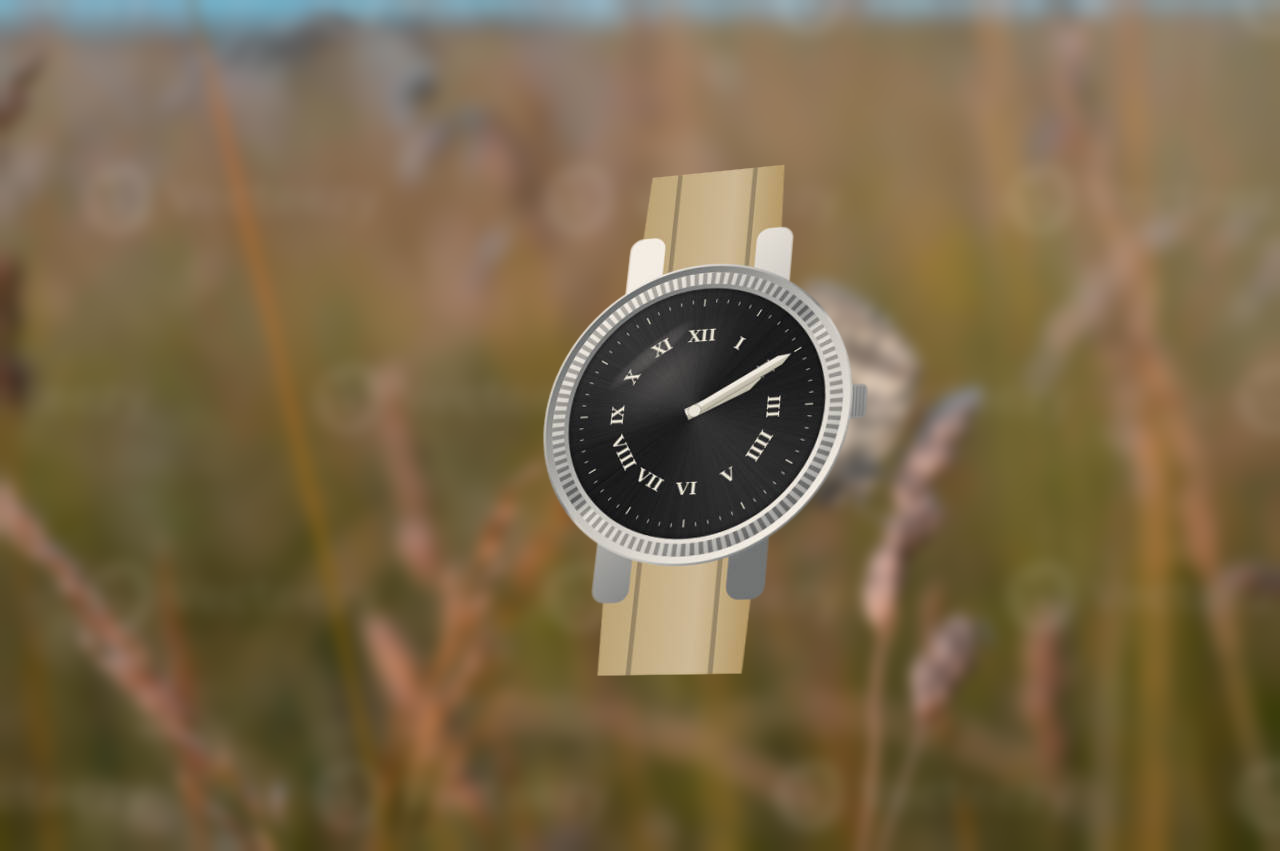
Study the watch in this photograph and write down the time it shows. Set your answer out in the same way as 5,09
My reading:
2,10
